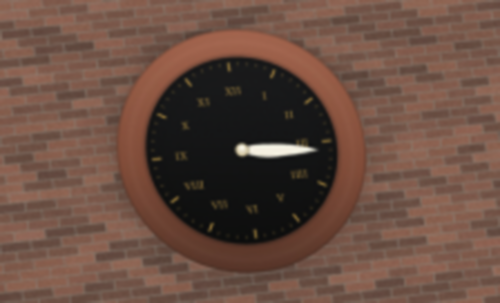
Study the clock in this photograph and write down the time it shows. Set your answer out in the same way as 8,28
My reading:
3,16
